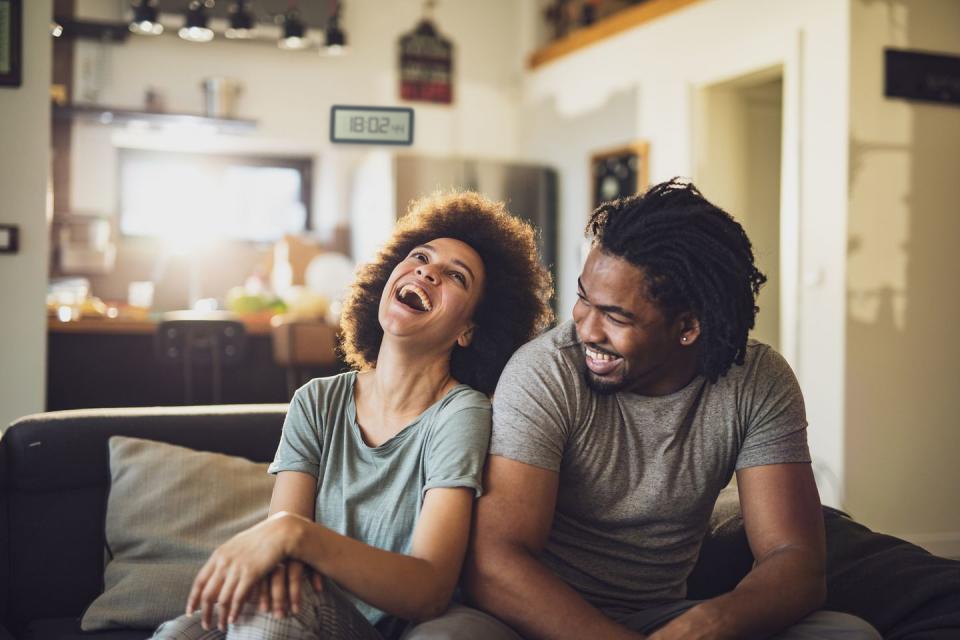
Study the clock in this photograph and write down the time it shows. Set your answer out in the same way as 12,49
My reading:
18,02
